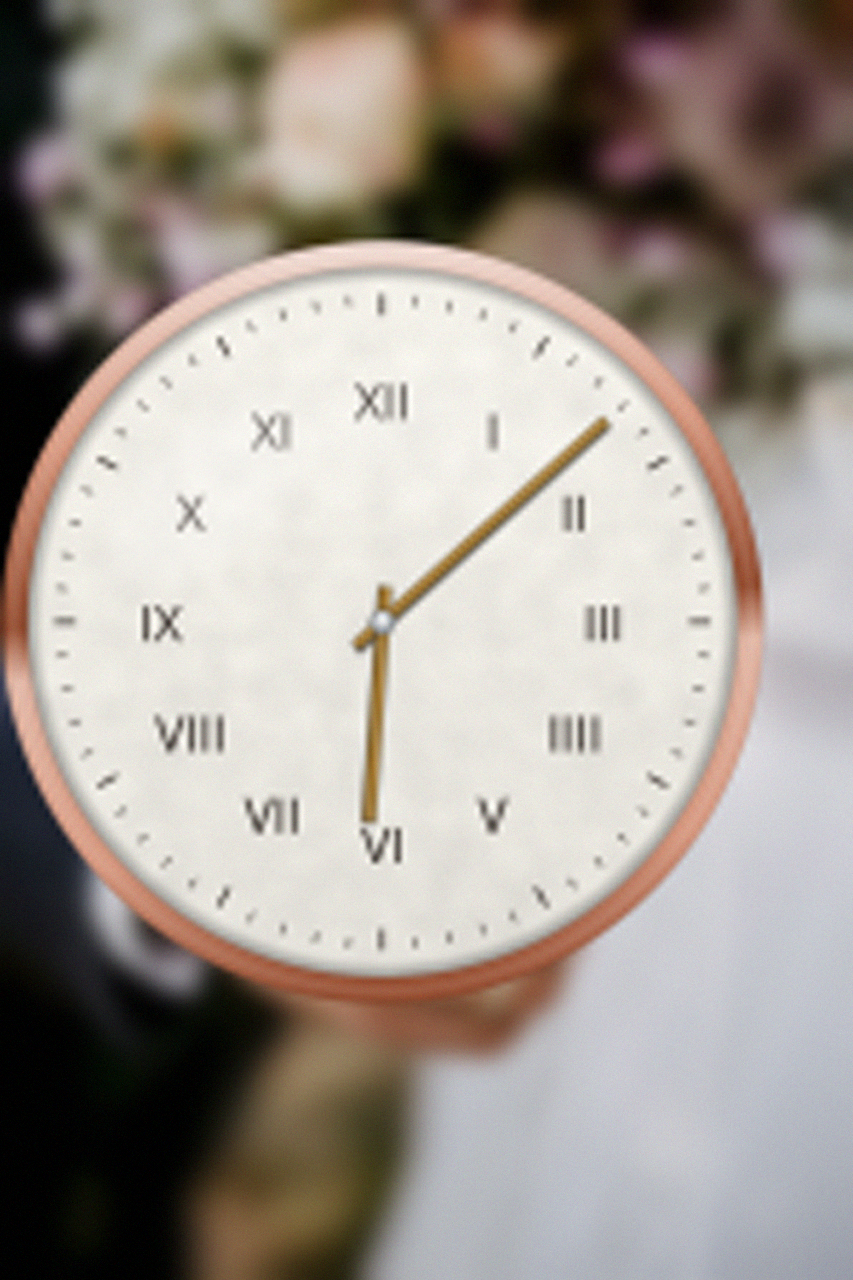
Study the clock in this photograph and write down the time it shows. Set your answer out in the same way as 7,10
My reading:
6,08
